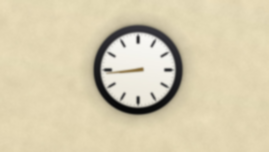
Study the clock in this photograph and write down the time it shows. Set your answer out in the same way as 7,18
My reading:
8,44
